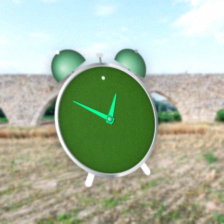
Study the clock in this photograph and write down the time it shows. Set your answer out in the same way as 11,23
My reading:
12,50
